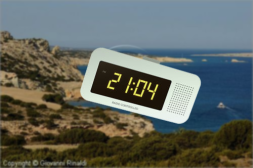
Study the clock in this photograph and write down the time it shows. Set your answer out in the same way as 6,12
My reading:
21,04
